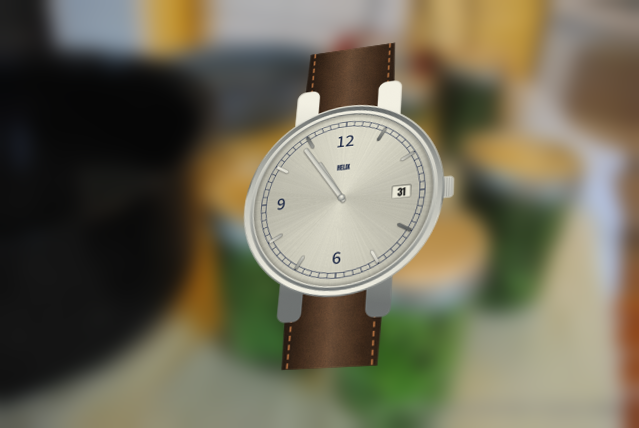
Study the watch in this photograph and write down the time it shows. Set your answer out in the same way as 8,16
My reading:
10,54
